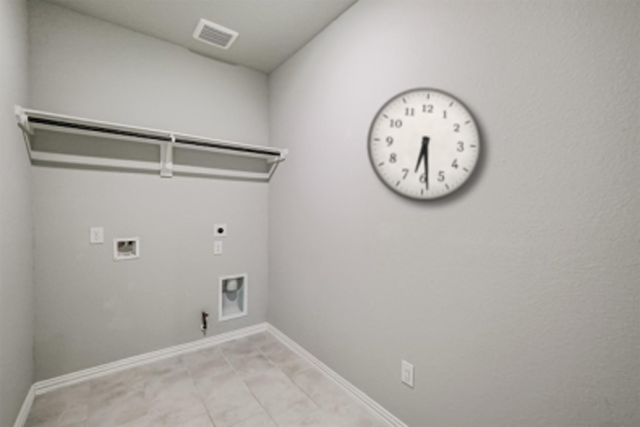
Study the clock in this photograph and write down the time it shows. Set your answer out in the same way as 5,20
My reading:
6,29
